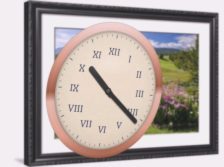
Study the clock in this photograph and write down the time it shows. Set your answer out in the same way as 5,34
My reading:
10,21
